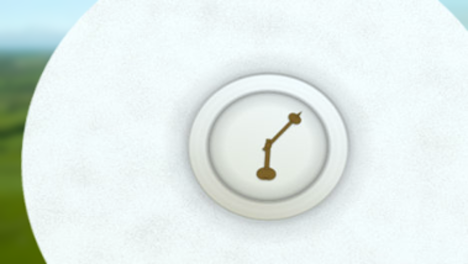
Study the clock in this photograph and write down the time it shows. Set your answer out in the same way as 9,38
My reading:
6,07
